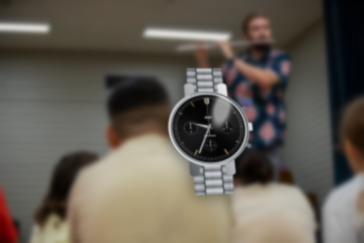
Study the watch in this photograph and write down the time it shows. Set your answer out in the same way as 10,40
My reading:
9,34
